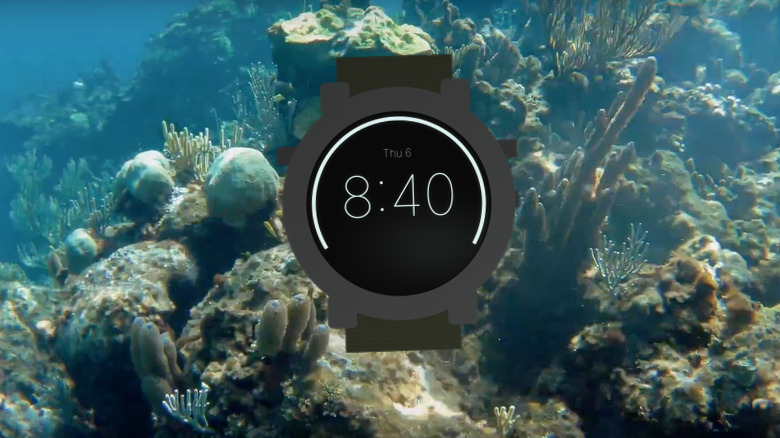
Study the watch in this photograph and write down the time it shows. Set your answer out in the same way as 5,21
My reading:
8,40
